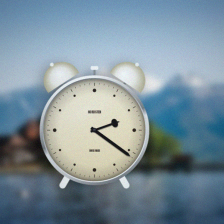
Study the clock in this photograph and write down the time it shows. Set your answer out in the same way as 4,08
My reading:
2,21
